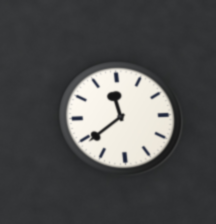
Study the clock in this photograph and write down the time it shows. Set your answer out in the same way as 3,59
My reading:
11,39
